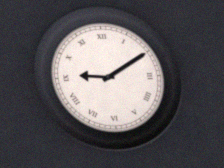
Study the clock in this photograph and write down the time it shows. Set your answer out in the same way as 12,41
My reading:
9,10
